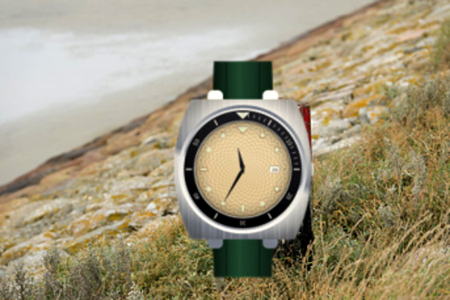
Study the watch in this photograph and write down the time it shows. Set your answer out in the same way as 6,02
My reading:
11,35
